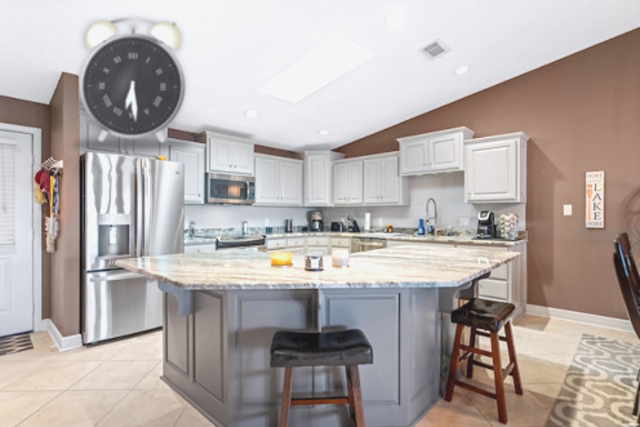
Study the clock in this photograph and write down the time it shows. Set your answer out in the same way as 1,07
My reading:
6,29
